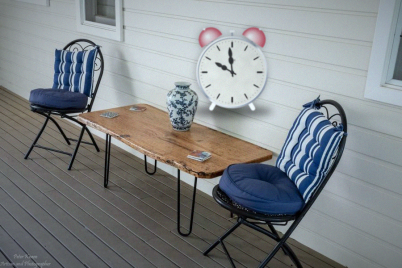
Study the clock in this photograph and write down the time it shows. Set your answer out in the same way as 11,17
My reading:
9,59
